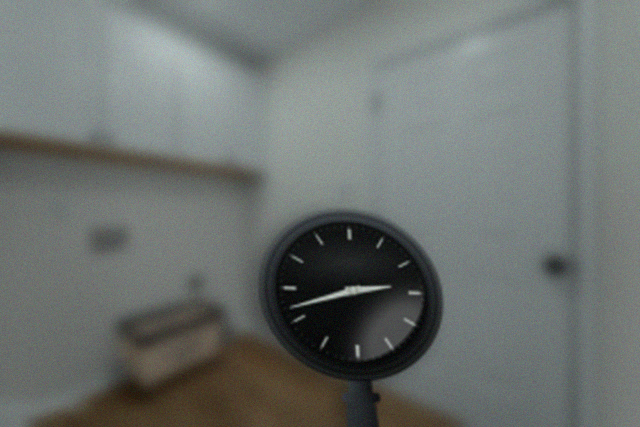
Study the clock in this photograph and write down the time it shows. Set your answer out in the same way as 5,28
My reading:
2,42
